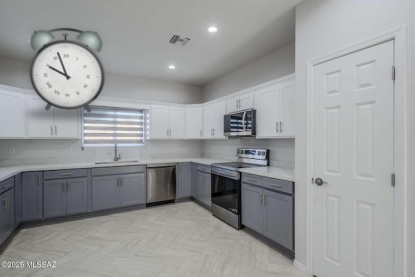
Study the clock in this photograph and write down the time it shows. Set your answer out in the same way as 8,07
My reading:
9,57
